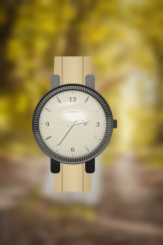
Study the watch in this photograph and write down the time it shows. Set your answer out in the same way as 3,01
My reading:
2,36
